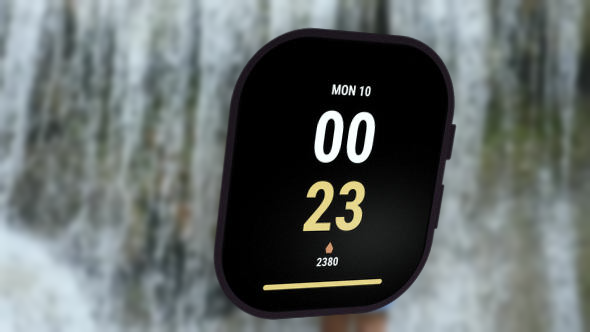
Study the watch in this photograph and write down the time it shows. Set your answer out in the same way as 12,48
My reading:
0,23
